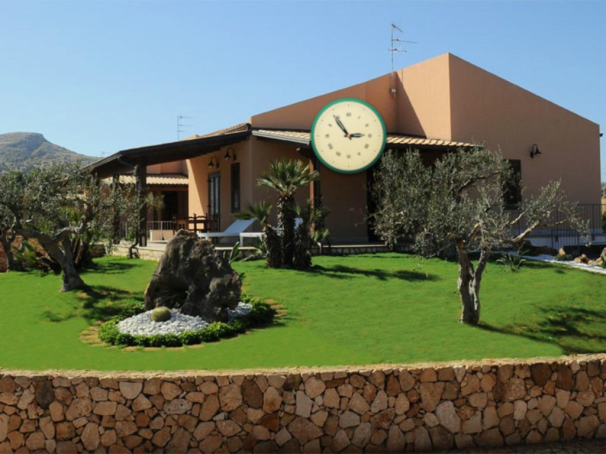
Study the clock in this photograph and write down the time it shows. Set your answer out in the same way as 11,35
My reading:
2,54
